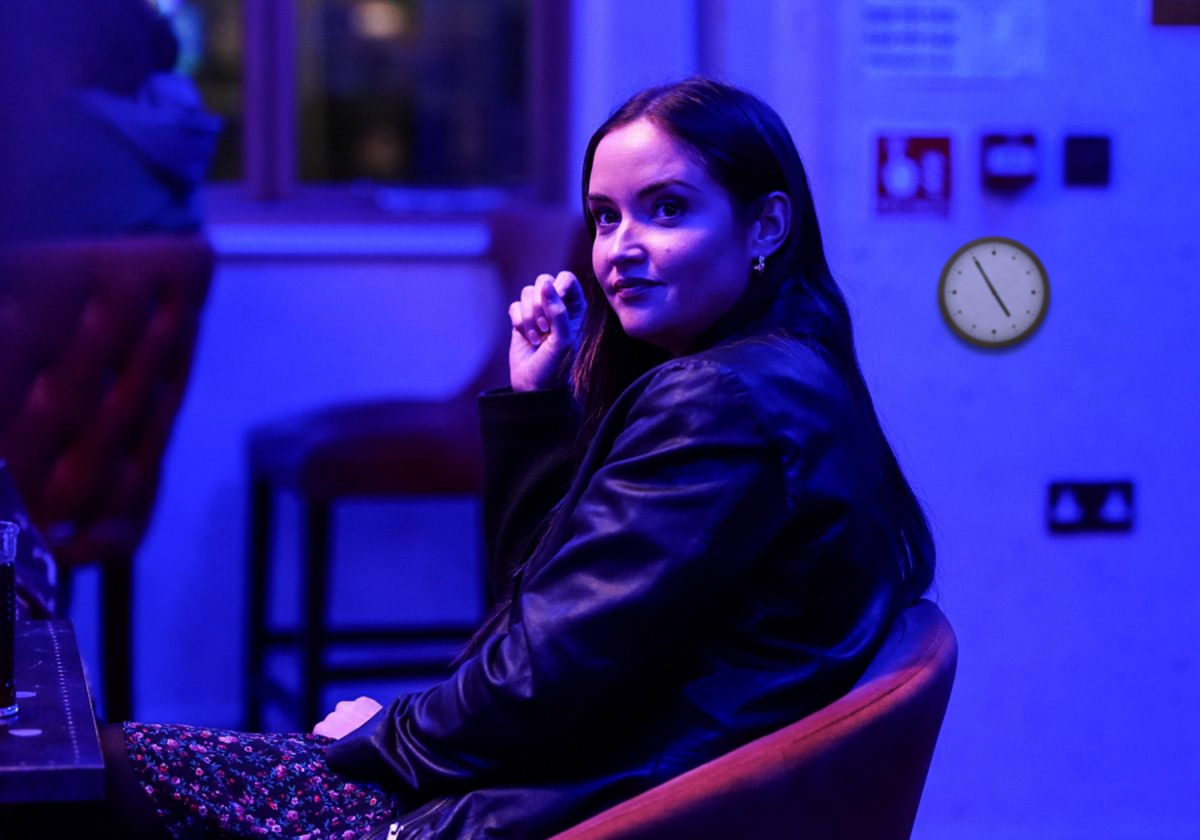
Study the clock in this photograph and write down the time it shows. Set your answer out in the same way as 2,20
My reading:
4,55
